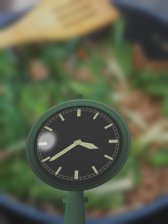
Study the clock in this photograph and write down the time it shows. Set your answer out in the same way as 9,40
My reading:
3,39
